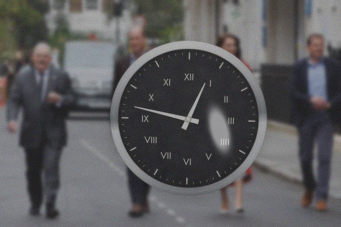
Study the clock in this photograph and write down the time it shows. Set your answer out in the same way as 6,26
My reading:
12,47
